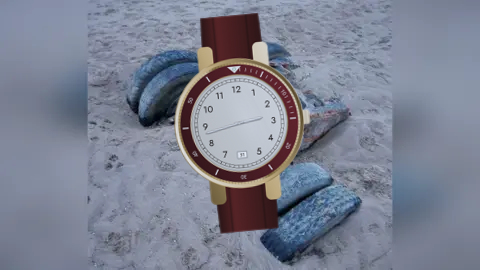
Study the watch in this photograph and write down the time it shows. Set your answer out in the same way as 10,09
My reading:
2,43
